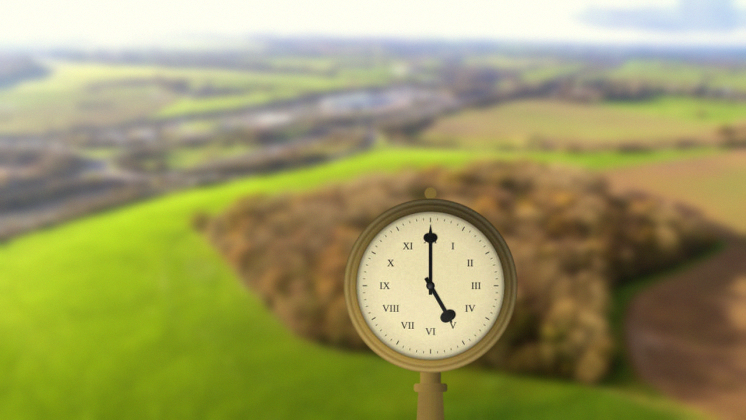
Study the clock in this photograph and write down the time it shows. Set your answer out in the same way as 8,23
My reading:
5,00
